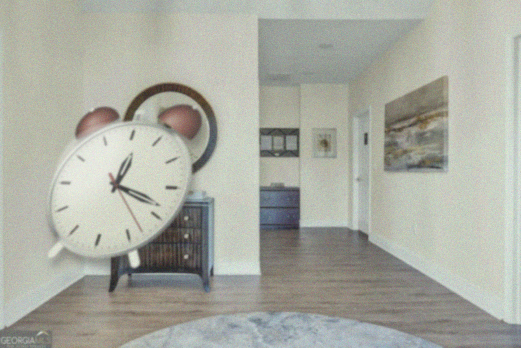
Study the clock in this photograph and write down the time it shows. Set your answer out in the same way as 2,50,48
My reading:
12,18,23
